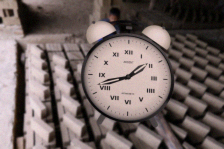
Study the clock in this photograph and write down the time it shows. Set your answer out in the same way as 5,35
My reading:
1,42
